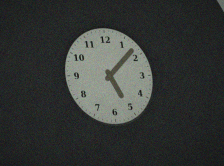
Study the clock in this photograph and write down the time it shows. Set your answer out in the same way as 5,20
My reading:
5,08
